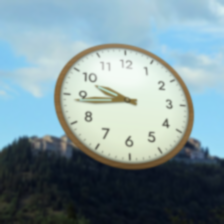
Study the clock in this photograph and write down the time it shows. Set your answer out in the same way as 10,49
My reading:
9,44
